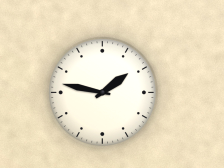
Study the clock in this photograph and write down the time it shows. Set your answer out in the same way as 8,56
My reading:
1,47
